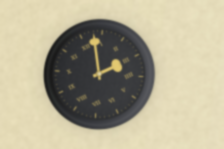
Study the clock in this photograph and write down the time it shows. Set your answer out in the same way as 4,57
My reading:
3,03
